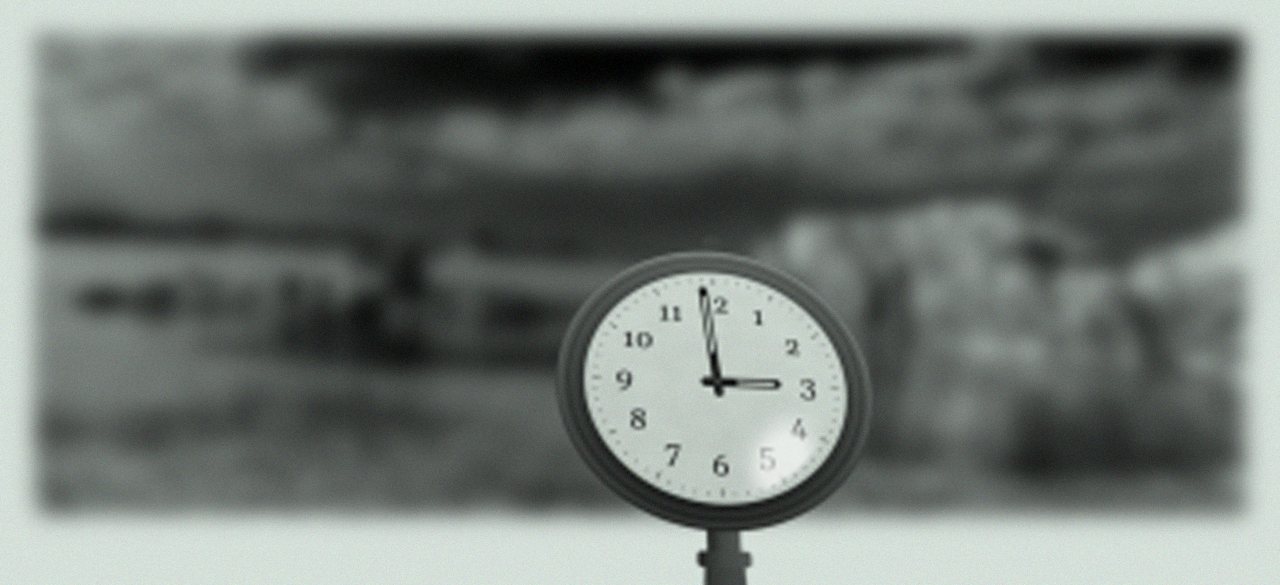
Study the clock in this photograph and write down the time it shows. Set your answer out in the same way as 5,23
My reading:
2,59
